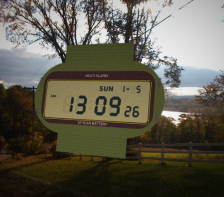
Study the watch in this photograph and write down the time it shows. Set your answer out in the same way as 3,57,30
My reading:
13,09,26
